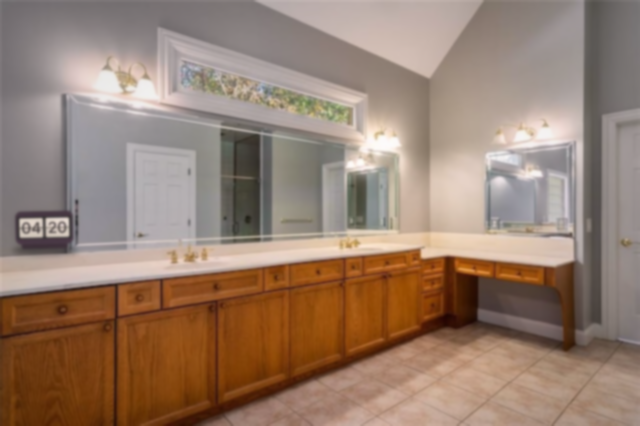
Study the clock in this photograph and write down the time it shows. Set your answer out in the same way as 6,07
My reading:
4,20
